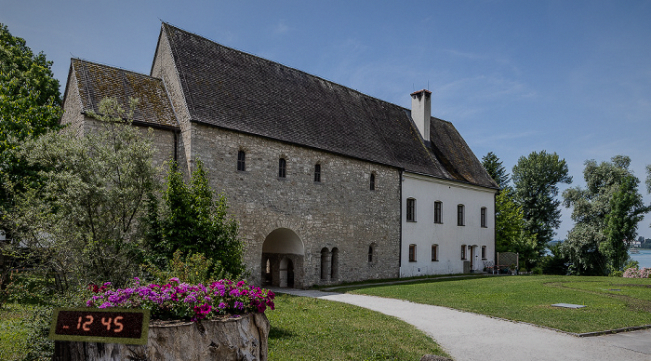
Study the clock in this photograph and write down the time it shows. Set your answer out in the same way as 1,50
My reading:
12,45
